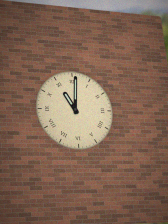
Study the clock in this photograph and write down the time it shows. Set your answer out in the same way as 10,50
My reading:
11,01
